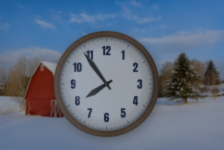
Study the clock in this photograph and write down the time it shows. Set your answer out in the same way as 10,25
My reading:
7,54
